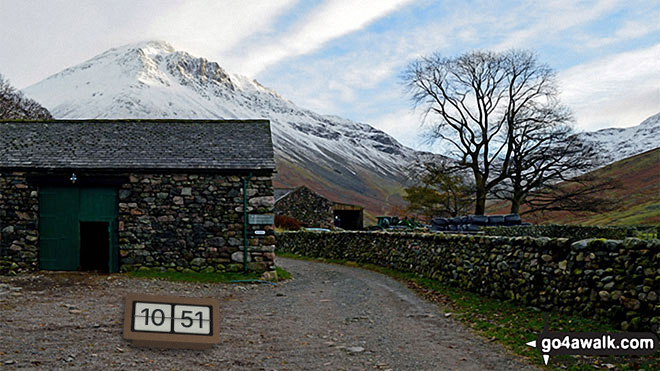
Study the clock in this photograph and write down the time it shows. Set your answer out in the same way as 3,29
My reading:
10,51
